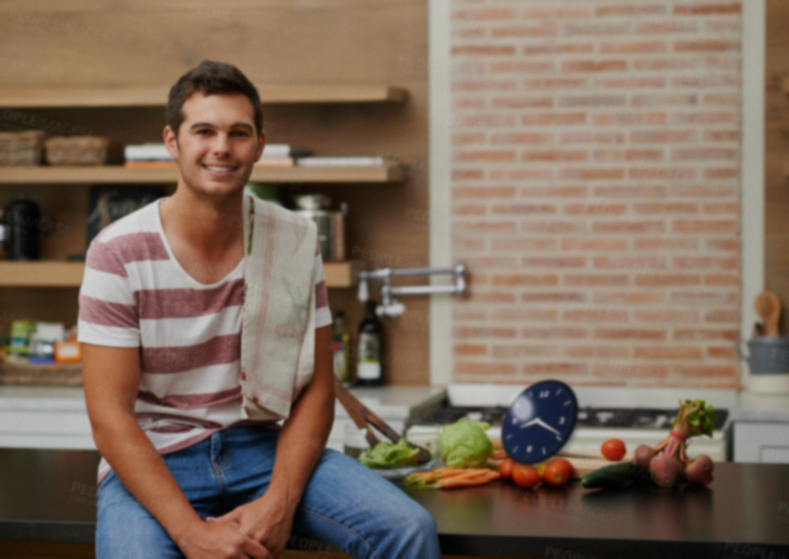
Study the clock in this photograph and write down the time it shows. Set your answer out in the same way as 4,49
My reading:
8,19
